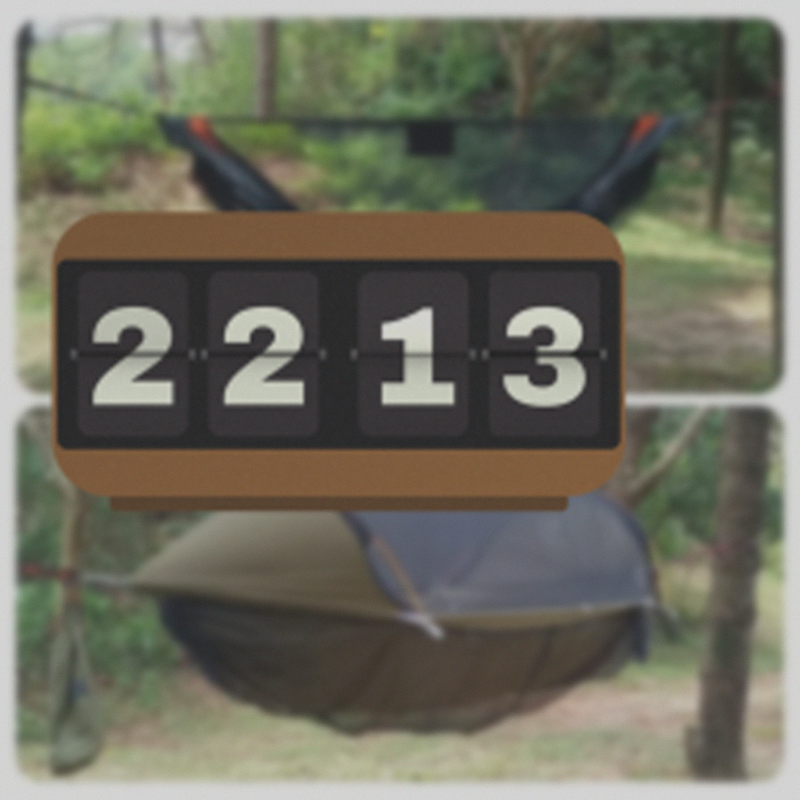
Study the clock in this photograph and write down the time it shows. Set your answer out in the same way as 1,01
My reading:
22,13
